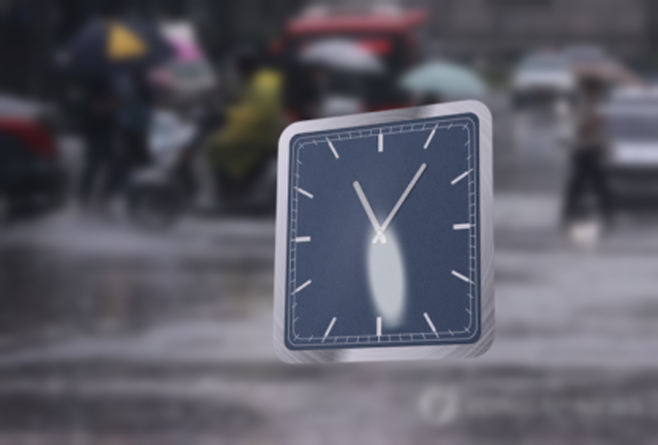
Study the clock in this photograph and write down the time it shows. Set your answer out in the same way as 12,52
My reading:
11,06
